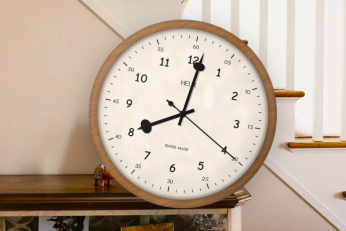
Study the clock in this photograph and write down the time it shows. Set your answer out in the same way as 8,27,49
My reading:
8,01,20
